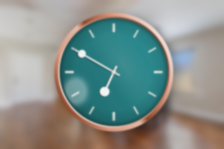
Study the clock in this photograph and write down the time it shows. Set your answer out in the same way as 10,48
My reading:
6,50
